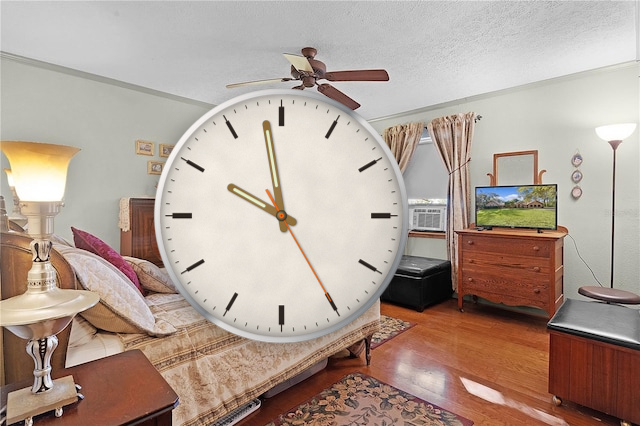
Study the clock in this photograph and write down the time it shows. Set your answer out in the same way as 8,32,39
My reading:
9,58,25
